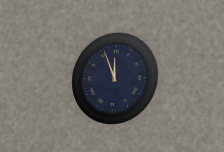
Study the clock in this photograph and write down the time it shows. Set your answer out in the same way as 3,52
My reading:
11,56
